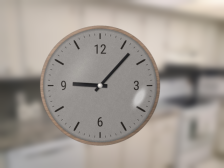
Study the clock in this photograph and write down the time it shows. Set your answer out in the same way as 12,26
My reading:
9,07
